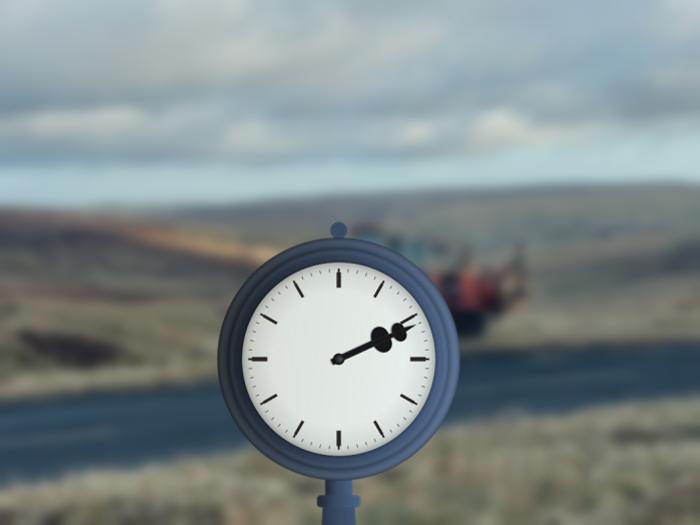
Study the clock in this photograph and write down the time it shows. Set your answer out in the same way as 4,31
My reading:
2,11
